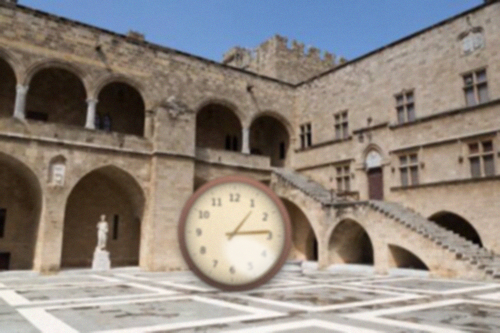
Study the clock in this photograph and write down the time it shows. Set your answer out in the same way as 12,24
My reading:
1,14
